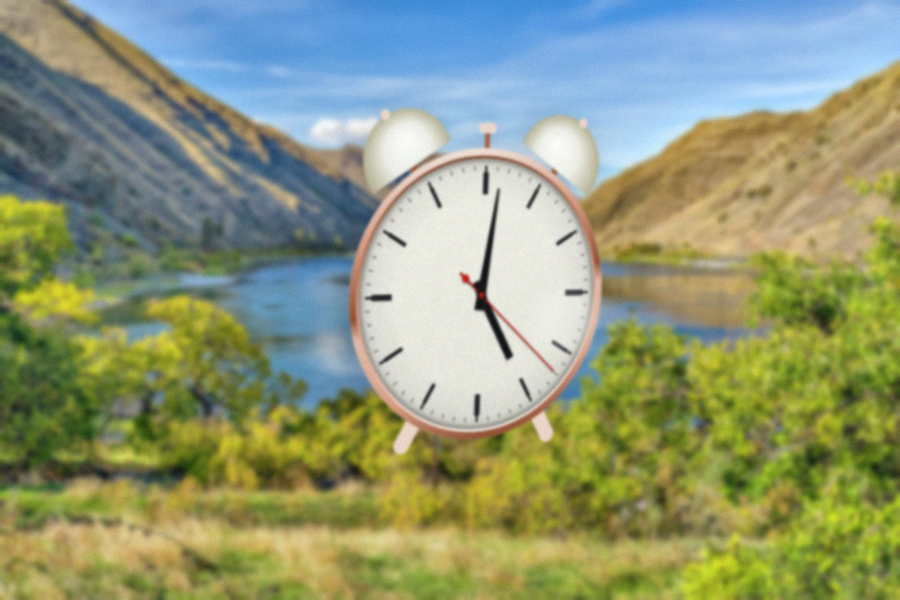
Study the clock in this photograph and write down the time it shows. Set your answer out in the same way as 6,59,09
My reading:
5,01,22
